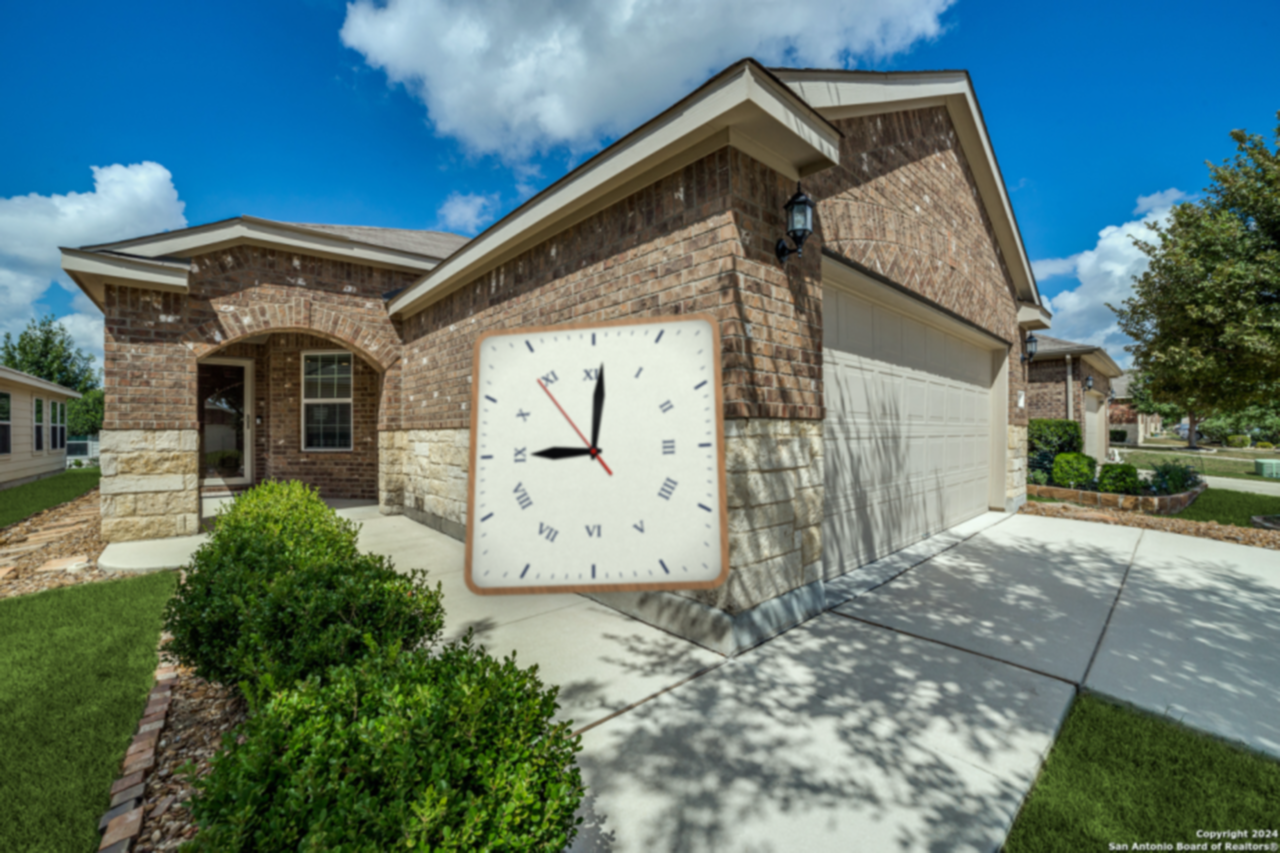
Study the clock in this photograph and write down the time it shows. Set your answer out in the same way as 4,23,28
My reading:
9,00,54
